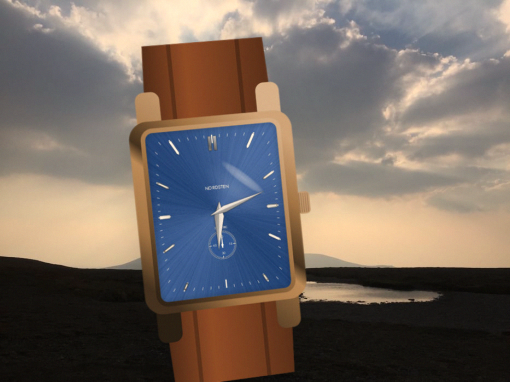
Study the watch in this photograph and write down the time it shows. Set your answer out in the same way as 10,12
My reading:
6,12
